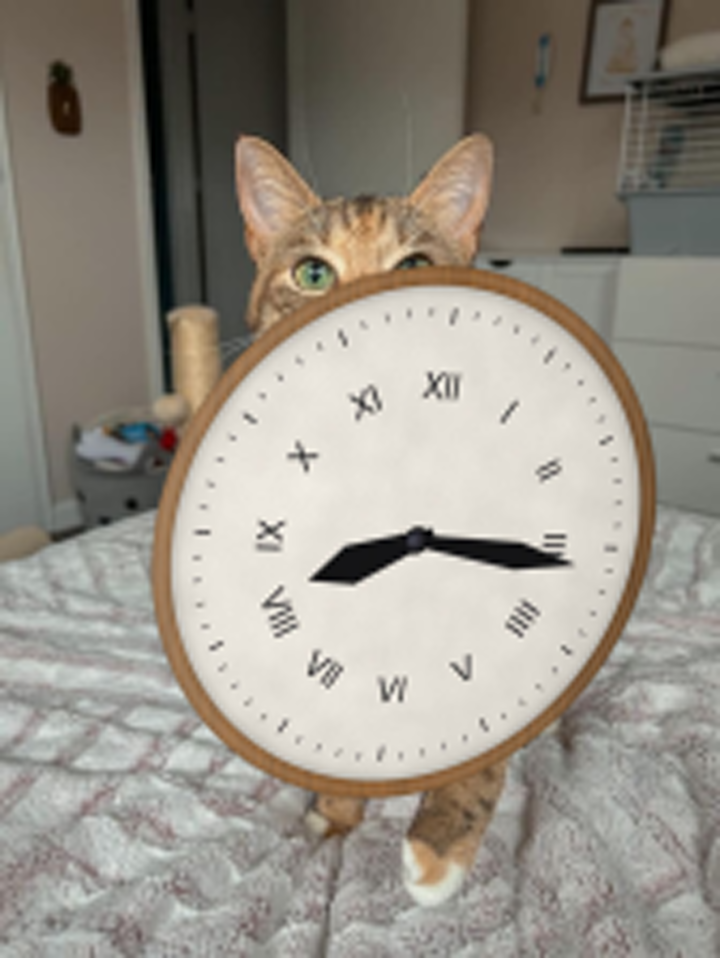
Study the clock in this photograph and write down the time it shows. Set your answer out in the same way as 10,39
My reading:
8,16
